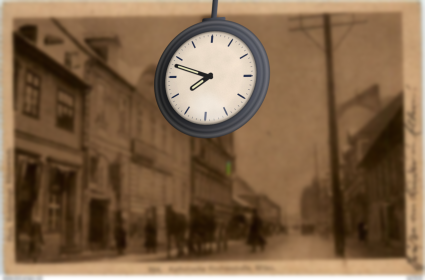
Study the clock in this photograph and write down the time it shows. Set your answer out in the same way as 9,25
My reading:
7,48
